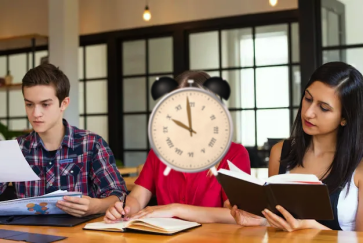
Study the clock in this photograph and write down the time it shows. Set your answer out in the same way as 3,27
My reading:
9,59
